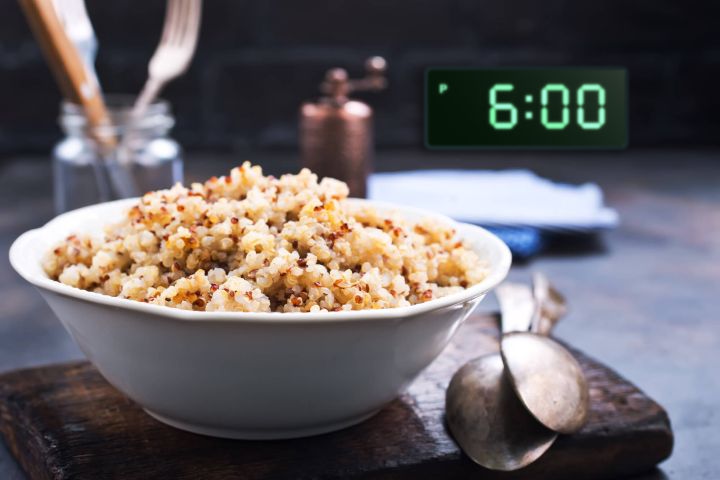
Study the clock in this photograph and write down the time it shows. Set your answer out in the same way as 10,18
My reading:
6,00
